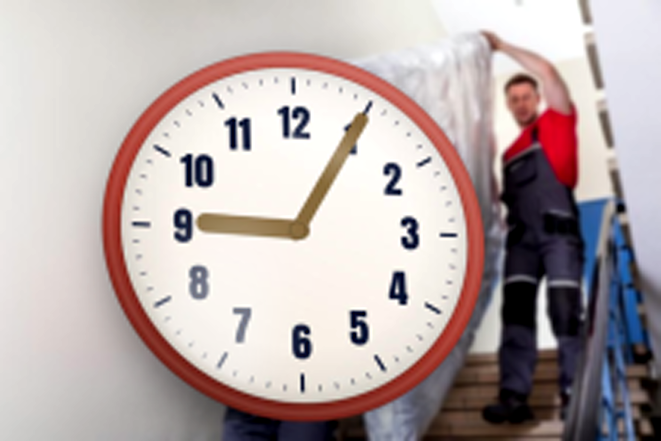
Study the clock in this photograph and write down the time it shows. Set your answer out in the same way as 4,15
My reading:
9,05
